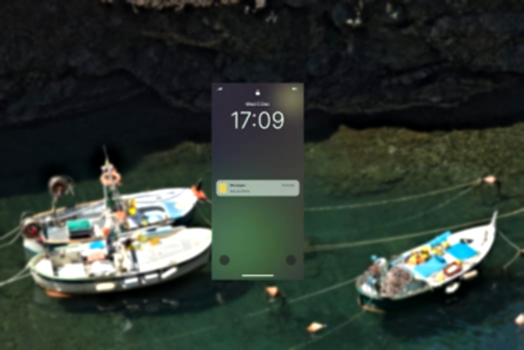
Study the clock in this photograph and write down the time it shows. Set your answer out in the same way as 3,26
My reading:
17,09
